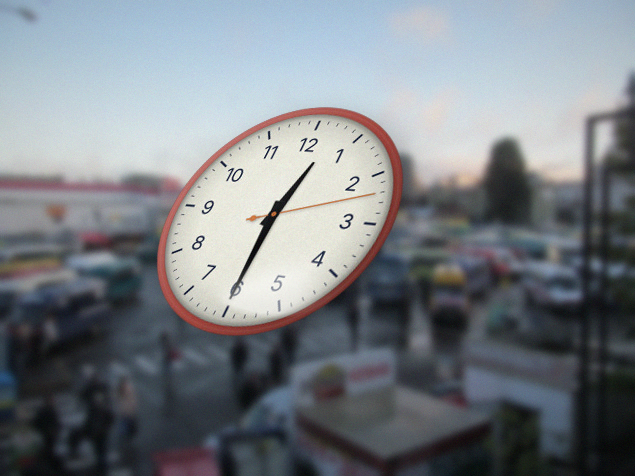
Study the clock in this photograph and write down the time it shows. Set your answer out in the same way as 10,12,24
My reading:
12,30,12
